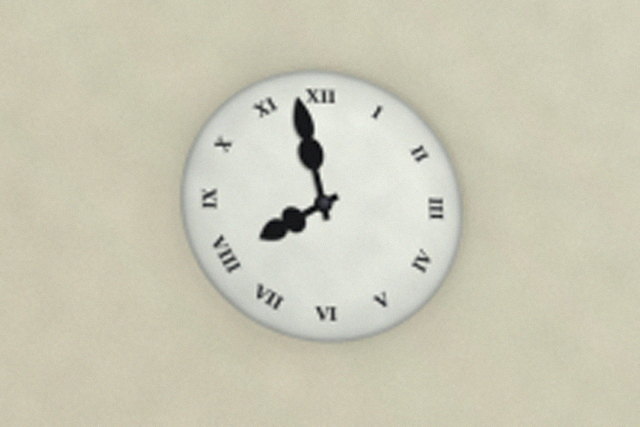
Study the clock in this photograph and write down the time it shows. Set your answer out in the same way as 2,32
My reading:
7,58
